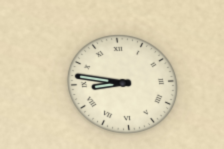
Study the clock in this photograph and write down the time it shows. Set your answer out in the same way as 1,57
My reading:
8,47
